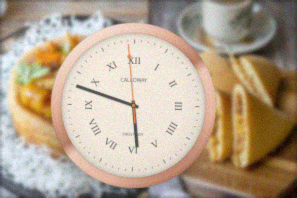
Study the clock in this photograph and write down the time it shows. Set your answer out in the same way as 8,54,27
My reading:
5,47,59
